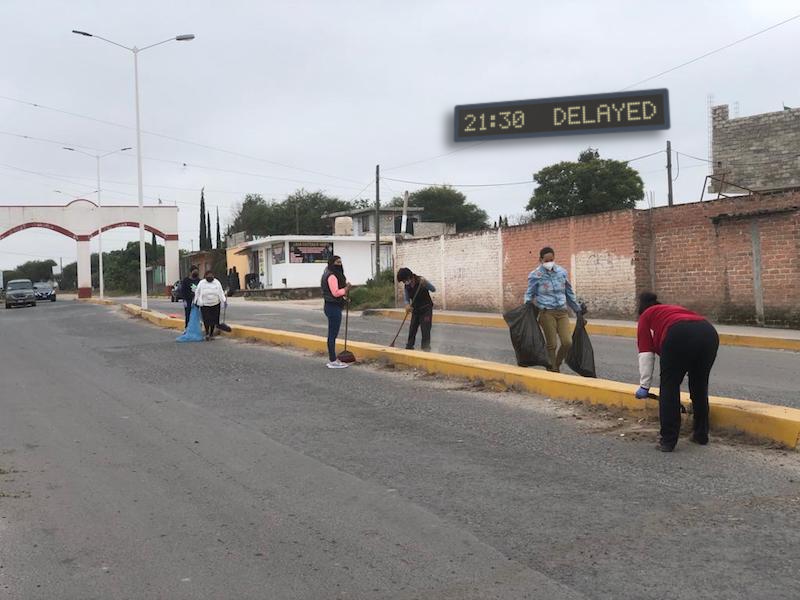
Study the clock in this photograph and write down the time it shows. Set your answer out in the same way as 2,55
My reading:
21,30
